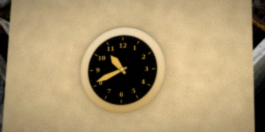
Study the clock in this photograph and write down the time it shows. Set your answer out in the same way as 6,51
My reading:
10,41
